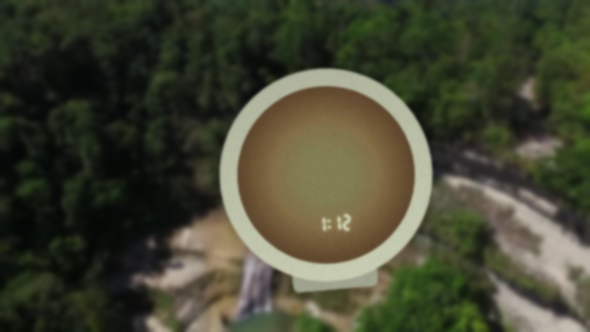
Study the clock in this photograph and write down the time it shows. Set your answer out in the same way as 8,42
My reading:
1,12
